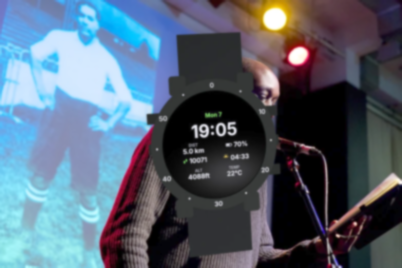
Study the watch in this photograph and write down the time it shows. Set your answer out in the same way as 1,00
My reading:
19,05
